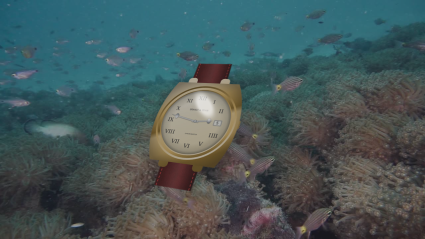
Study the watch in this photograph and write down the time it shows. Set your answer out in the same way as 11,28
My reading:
2,47
